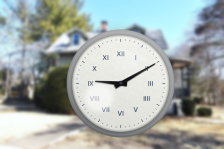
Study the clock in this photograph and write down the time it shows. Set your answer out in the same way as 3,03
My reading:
9,10
